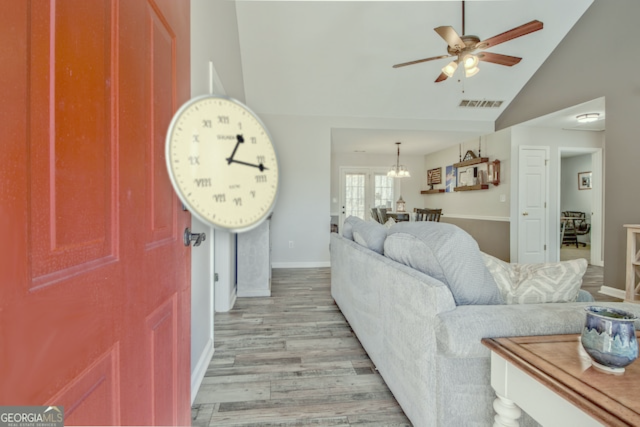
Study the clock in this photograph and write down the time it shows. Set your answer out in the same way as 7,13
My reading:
1,17
